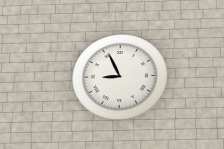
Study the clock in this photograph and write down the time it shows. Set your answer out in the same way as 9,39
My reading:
8,56
